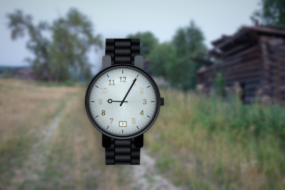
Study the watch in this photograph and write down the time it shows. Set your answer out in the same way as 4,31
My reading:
9,05
